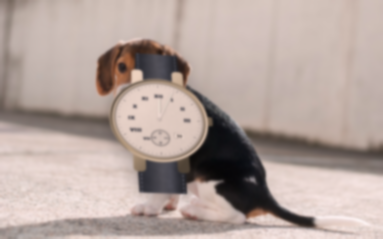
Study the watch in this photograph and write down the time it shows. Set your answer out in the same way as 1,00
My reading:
12,04
